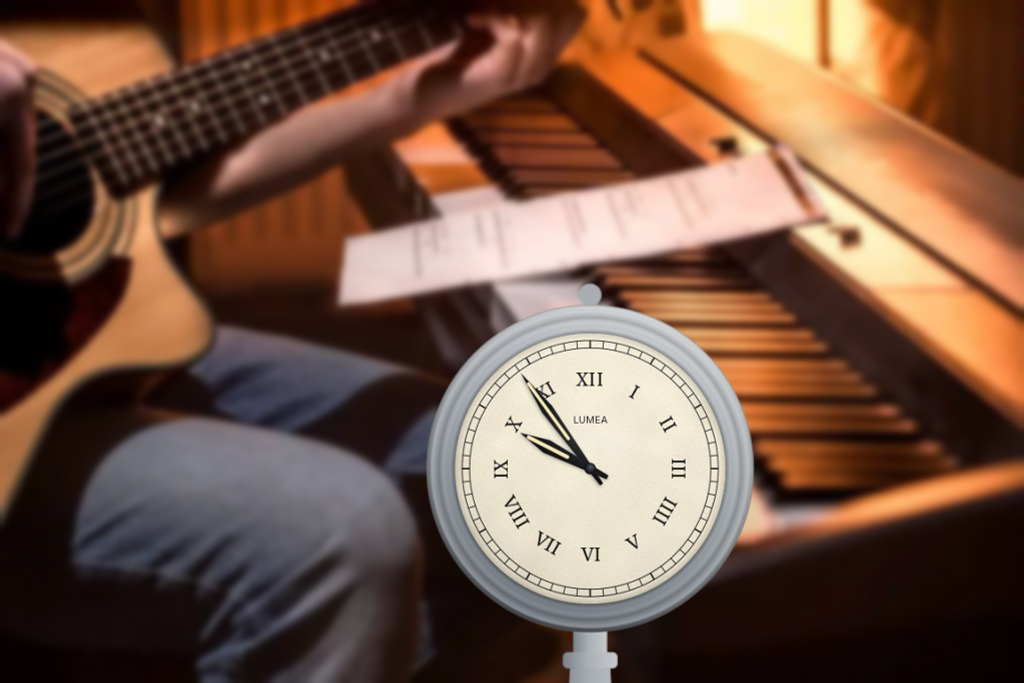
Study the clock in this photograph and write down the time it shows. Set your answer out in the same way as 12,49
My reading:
9,54
